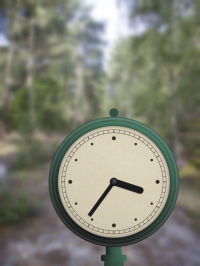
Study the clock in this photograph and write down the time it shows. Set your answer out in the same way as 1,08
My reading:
3,36
